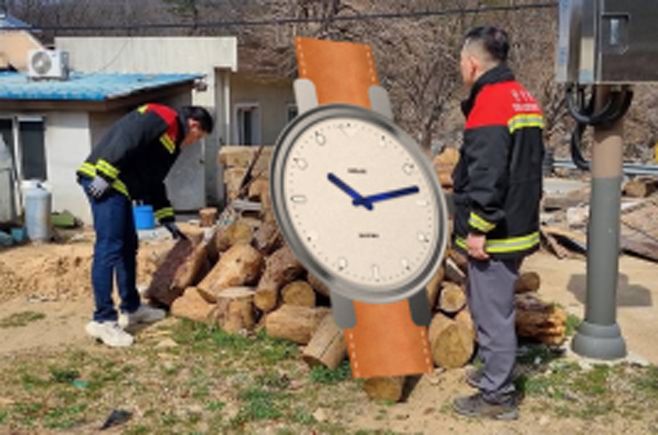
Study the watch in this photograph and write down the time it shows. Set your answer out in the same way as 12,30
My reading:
10,13
